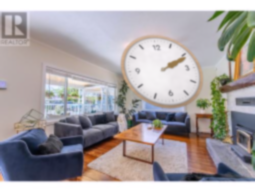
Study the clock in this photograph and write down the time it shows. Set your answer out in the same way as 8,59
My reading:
2,11
